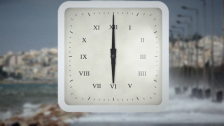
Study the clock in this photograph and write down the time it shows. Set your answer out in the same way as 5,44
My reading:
6,00
